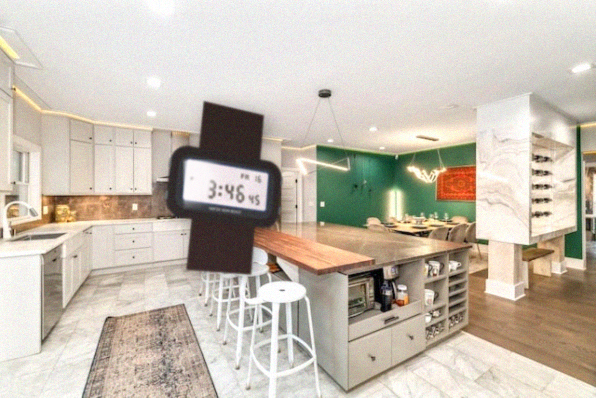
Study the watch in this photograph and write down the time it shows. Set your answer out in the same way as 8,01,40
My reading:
3,46,45
